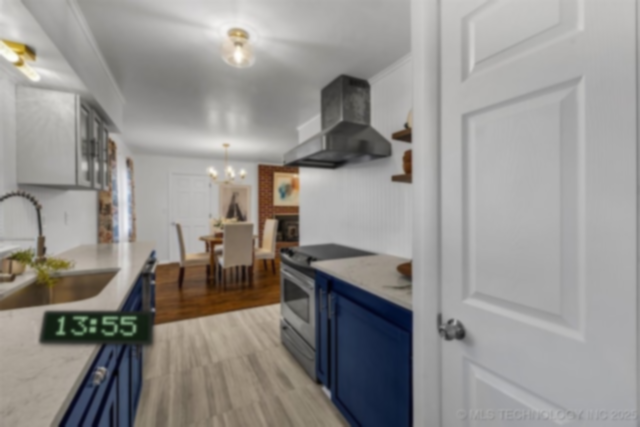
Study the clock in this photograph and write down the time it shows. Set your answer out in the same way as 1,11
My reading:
13,55
